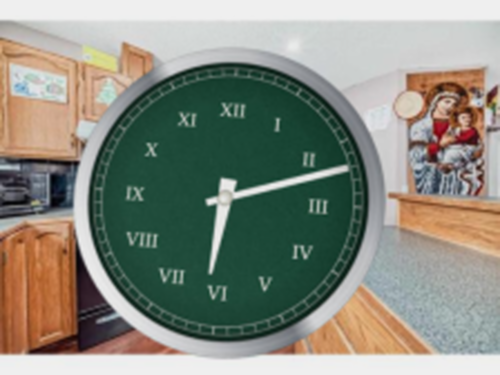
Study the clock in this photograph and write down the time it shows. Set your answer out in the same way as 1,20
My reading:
6,12
